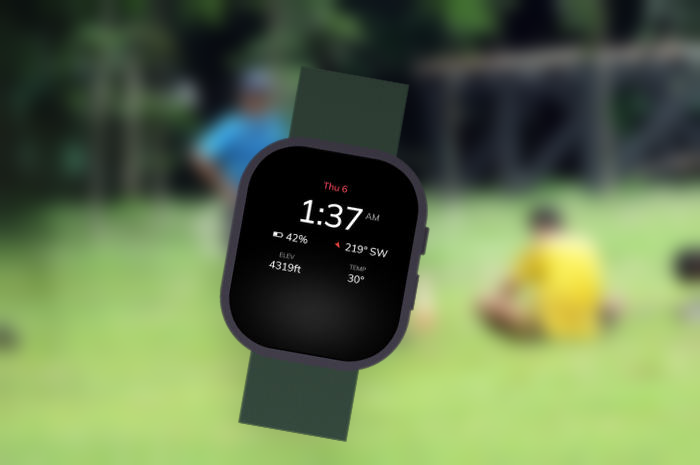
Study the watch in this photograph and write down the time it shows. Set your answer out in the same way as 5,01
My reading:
1,37
